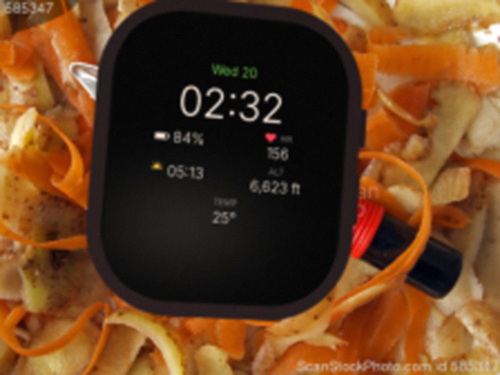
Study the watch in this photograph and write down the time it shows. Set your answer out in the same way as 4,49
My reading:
2,32
